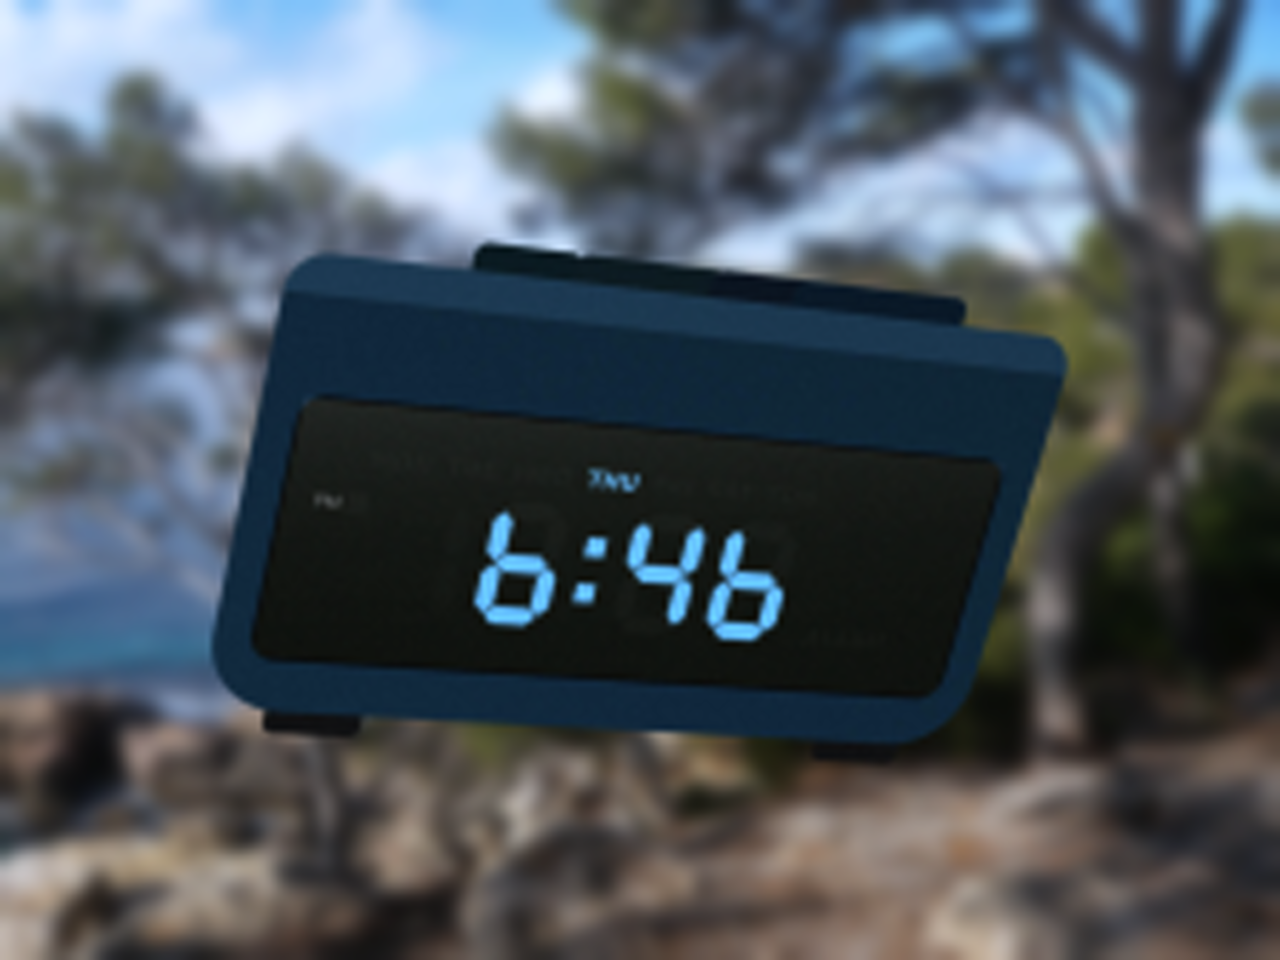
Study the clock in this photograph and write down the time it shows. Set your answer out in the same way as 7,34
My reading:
6,46
